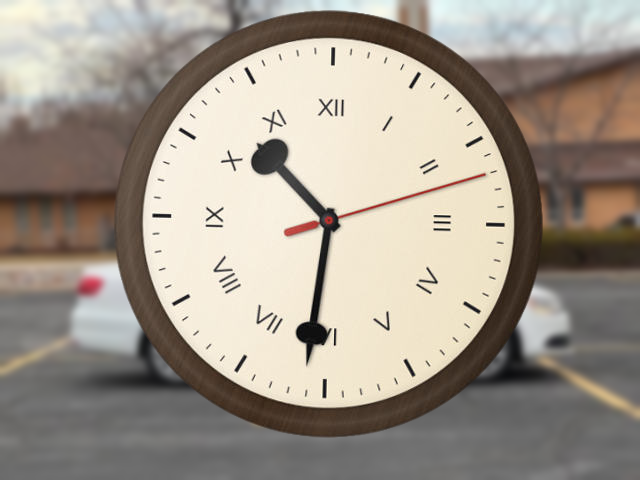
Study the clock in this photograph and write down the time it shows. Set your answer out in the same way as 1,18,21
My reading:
10,31,12
